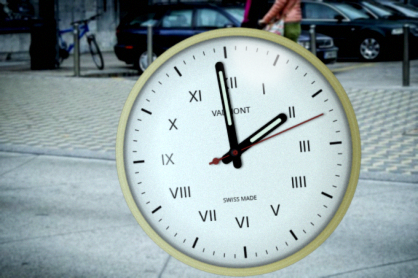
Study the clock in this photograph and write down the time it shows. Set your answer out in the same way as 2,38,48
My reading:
1,59,12
